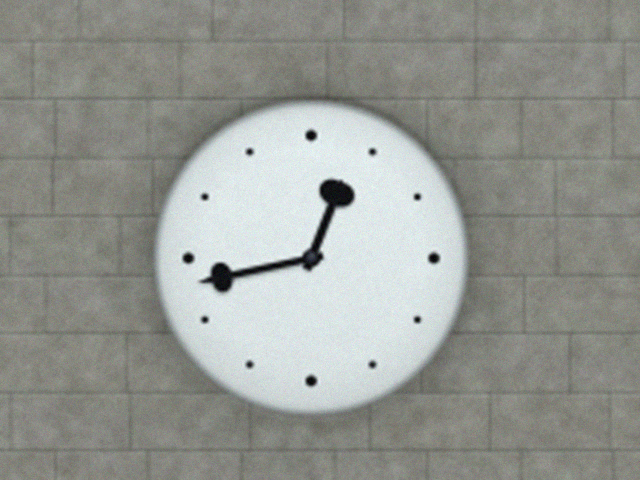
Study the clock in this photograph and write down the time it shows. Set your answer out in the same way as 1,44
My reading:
12,43
